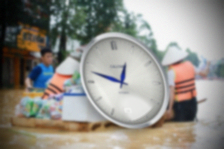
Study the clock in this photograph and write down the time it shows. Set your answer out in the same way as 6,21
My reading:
12,48
